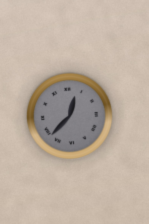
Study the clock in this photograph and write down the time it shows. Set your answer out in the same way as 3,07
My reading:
12,38
